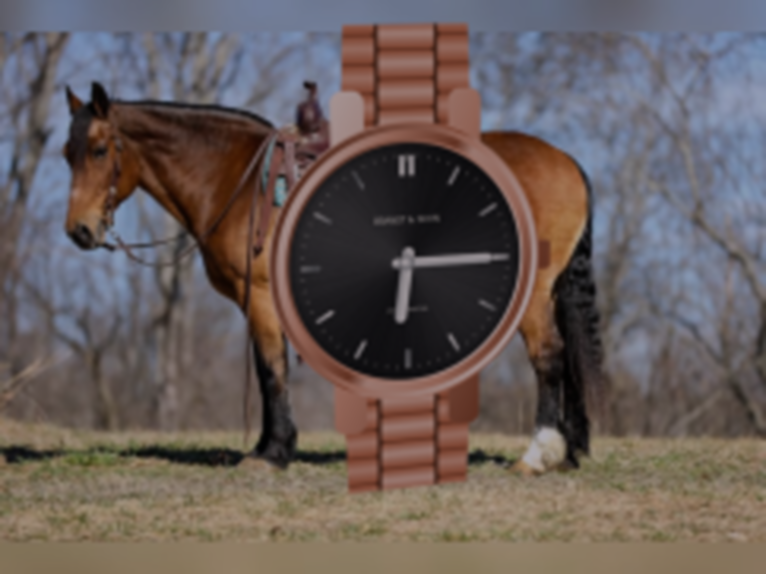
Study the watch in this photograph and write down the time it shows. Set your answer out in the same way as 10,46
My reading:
6,15
